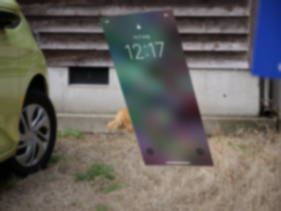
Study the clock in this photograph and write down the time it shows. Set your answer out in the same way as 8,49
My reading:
12,17
